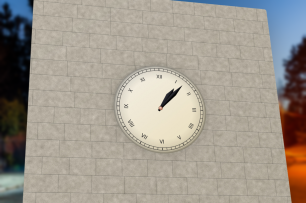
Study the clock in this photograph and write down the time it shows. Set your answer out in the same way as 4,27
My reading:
1,07
